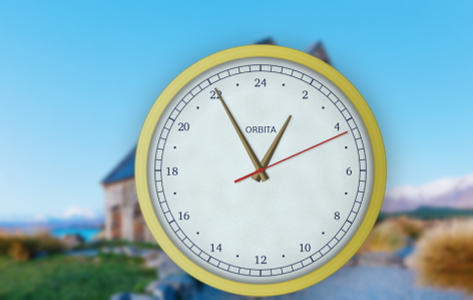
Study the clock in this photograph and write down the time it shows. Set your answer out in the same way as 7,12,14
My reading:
1,55,11
